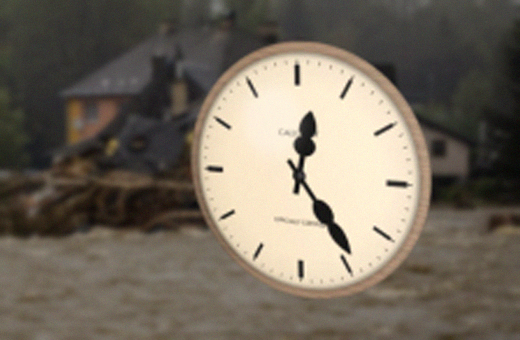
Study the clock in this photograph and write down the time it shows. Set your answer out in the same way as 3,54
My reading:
12,24
